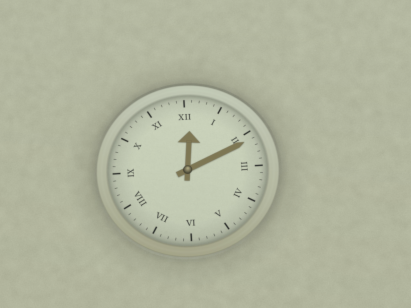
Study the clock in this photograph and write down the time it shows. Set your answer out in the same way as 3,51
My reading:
12,11
